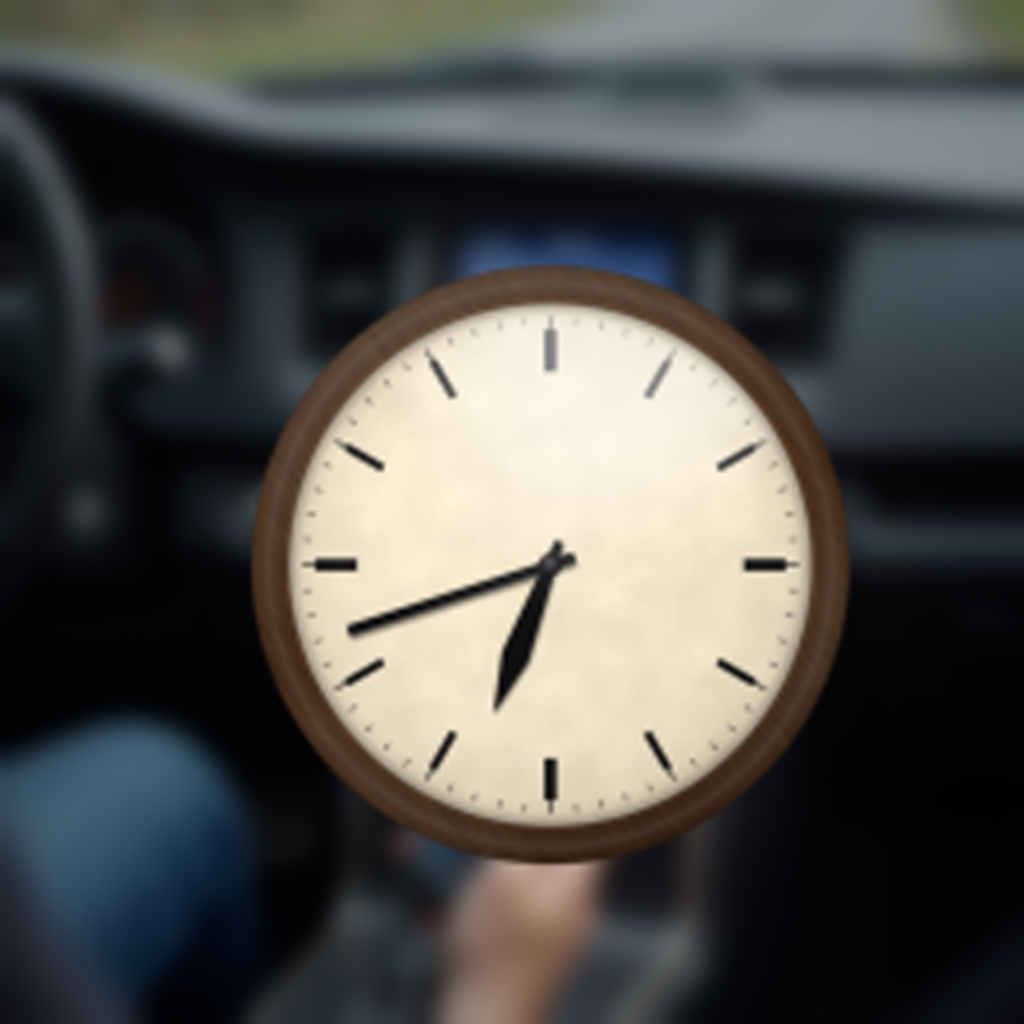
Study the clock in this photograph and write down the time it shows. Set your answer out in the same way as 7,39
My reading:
6,42
